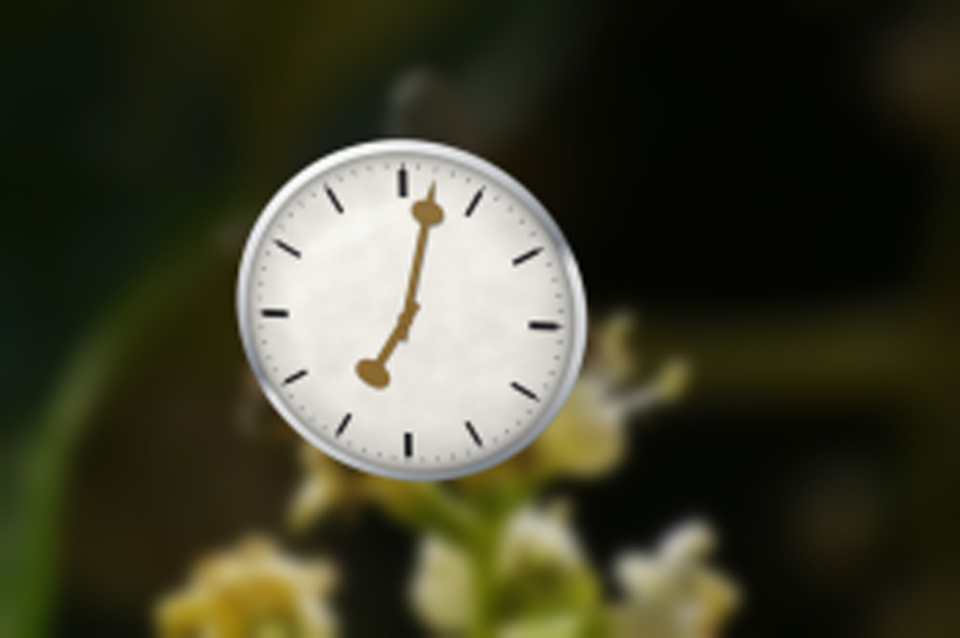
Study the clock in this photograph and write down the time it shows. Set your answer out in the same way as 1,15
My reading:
7,02
